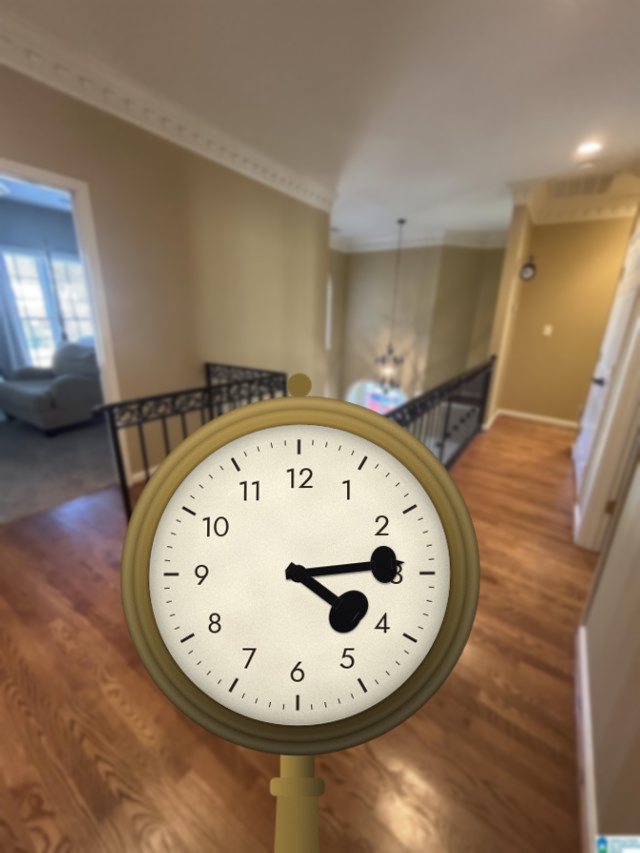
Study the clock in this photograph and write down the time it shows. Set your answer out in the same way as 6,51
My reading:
4,14
